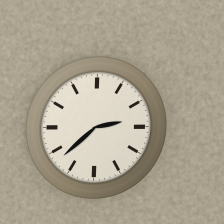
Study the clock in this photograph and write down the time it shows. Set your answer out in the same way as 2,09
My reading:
2,38
